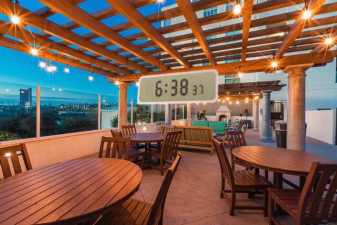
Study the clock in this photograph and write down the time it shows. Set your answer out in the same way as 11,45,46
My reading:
6,38,37
